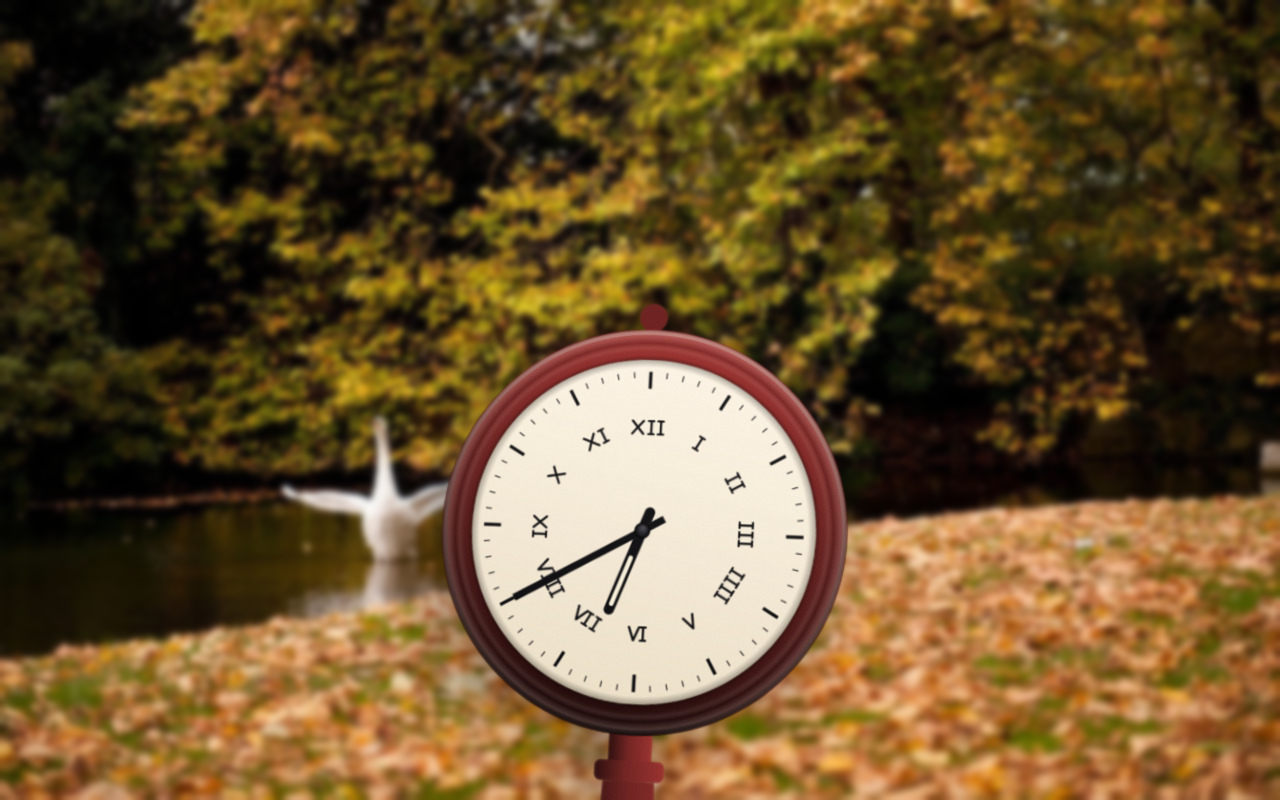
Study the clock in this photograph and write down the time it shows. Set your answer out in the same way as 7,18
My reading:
6,40
